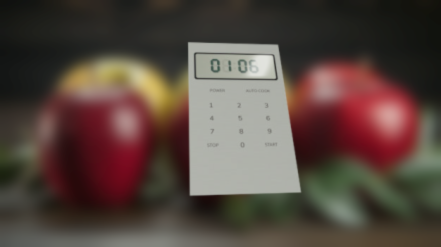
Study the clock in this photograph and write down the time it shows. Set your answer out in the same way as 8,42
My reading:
1,06
